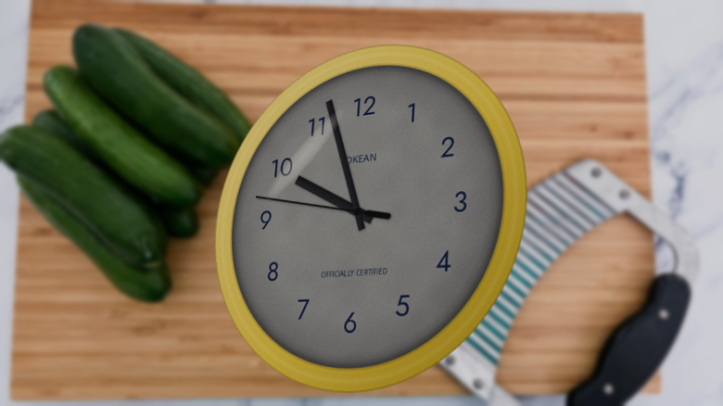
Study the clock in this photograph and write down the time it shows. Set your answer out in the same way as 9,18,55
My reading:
9,56,47
